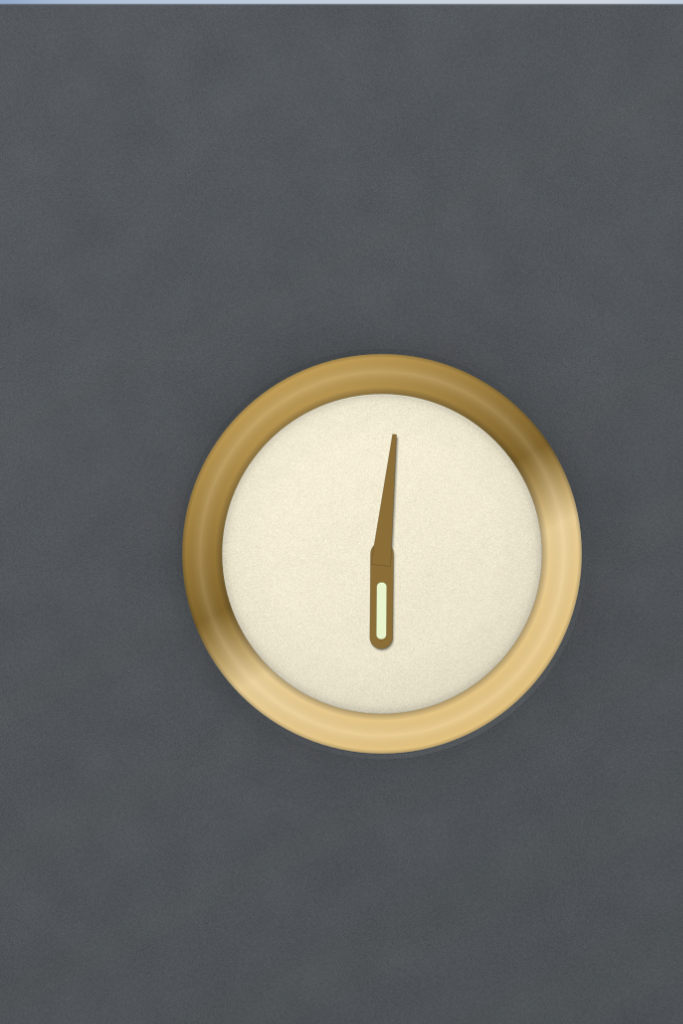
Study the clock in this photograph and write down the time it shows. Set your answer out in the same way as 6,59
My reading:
6,01
